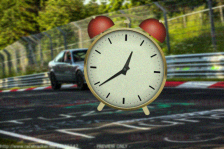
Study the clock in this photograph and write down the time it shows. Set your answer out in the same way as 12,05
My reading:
12,39
